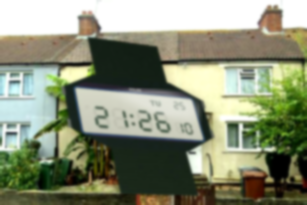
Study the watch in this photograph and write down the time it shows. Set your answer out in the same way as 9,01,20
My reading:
21,26,10
